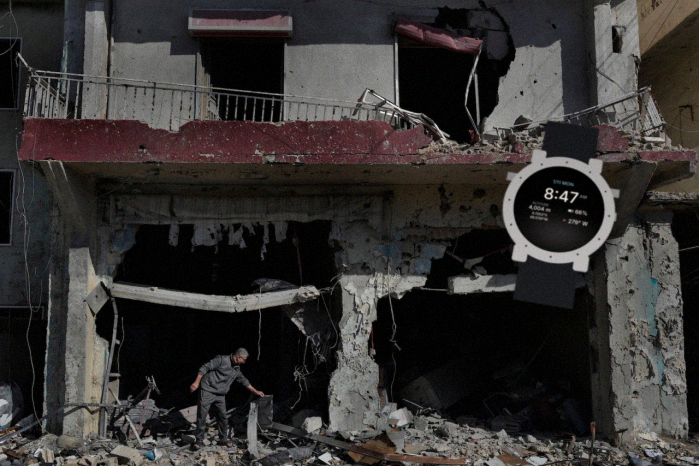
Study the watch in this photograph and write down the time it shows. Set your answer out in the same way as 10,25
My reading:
8,47
